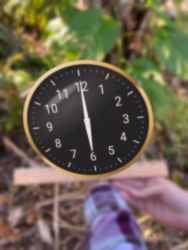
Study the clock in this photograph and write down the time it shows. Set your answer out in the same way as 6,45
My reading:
6,00
